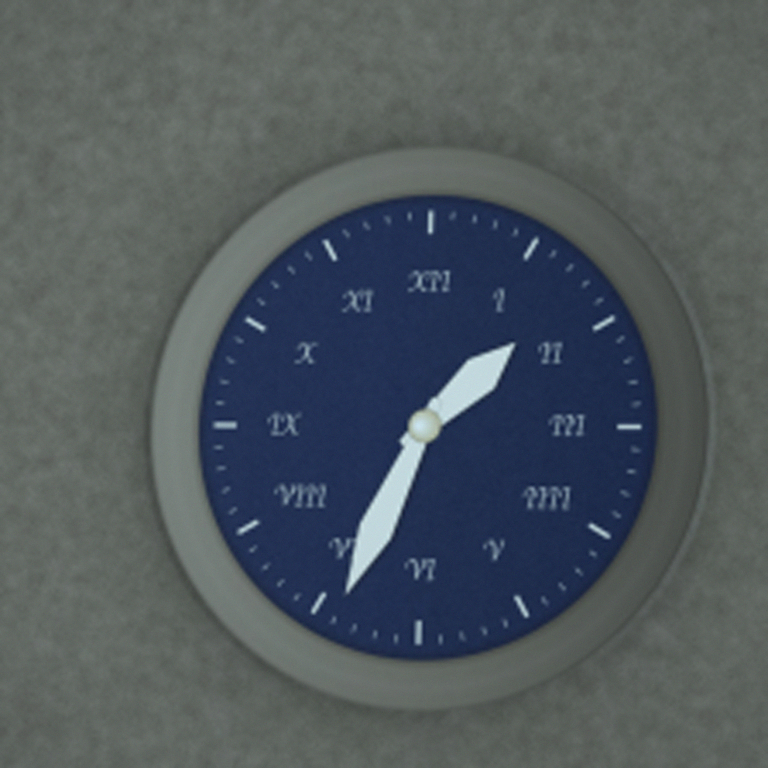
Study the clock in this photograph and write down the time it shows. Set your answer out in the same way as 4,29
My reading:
1,34
